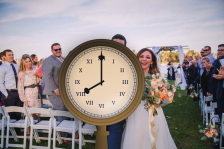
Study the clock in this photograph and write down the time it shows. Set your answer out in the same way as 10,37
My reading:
8,00
